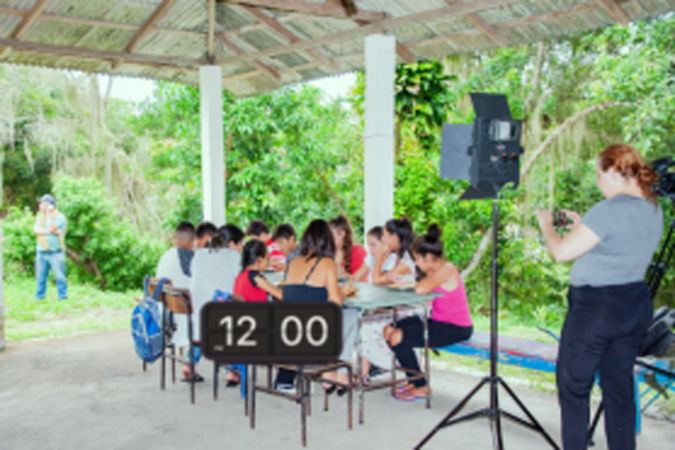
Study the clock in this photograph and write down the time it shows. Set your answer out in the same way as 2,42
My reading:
12,00
